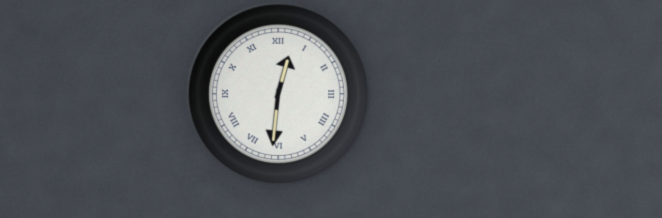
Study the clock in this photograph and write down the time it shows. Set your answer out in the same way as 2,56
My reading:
12,31
